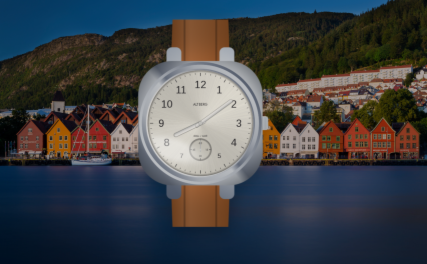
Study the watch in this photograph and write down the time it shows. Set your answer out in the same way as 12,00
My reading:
8,09
